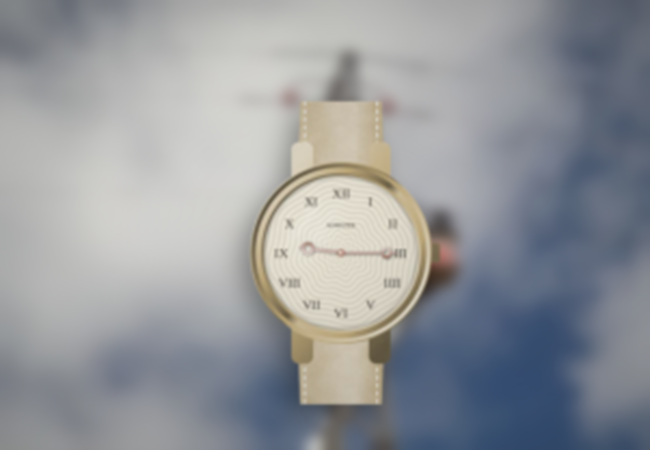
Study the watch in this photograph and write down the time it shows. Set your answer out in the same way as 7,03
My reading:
9,15
